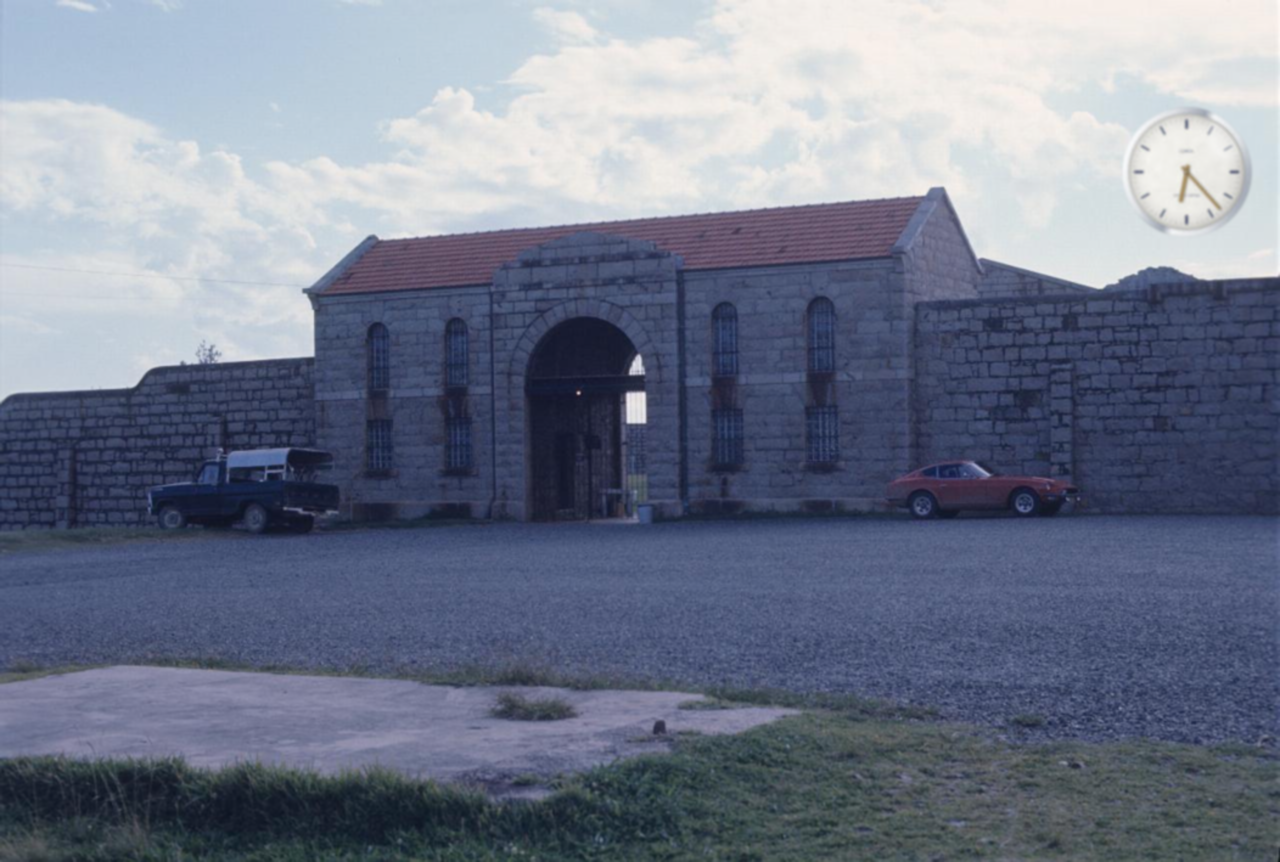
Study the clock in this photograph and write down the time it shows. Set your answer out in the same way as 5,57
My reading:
6,23
